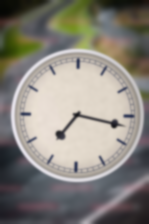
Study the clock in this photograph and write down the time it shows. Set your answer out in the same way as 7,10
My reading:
7,17
